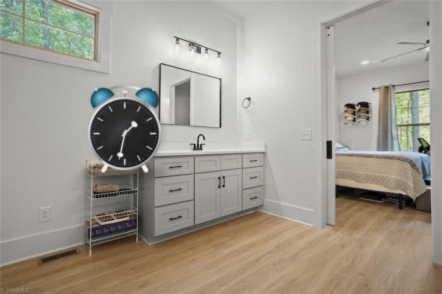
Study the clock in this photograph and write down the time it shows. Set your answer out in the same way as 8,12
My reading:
1,32
